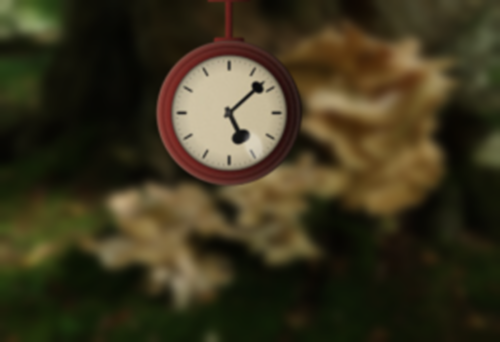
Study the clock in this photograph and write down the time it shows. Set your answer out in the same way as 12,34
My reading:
5,08
